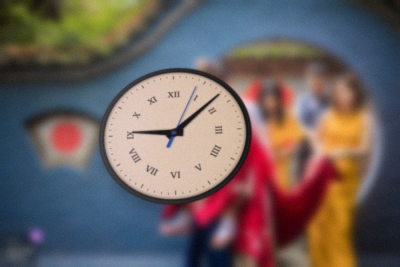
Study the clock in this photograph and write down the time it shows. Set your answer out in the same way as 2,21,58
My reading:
9,08,04
